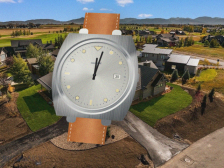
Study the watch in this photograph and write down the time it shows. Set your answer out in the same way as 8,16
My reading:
12,02
